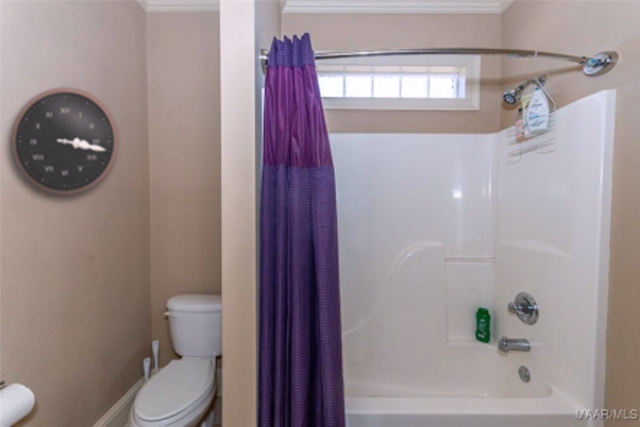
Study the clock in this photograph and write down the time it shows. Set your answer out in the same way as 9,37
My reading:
3,17
